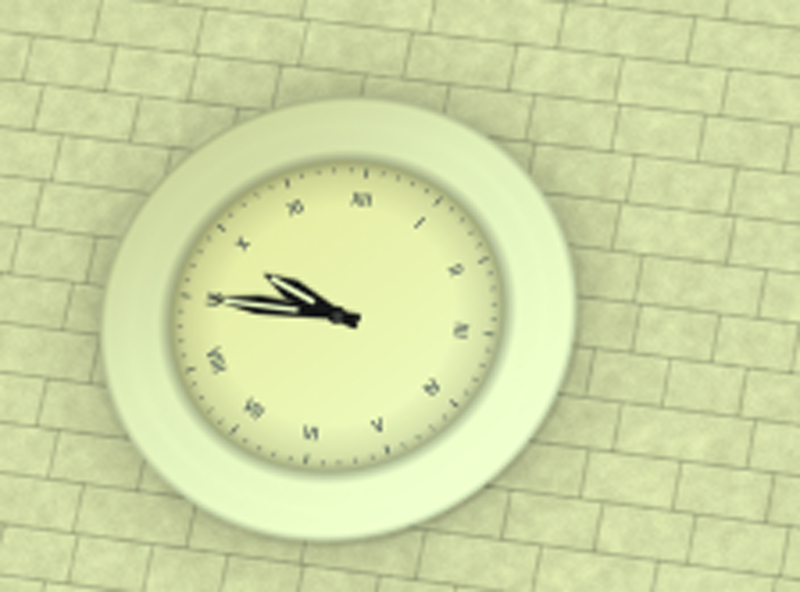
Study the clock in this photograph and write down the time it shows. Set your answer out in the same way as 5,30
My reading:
9,45
